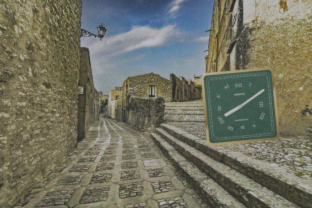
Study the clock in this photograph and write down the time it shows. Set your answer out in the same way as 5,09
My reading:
8,10
